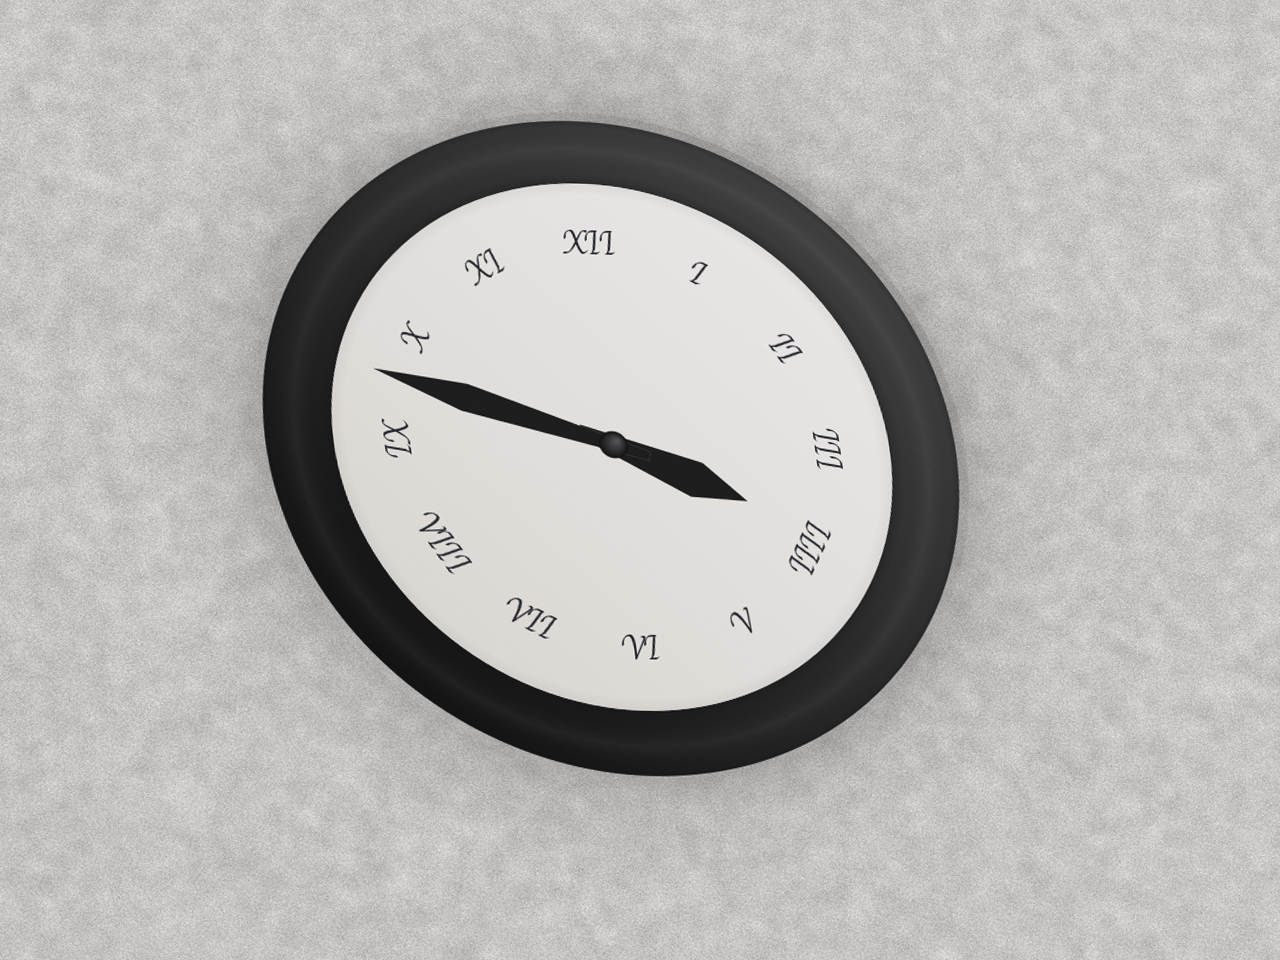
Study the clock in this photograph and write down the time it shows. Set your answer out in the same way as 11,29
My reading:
3,48
